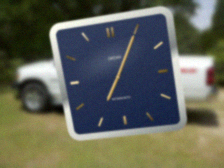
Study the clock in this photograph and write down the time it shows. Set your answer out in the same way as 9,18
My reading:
7,05
